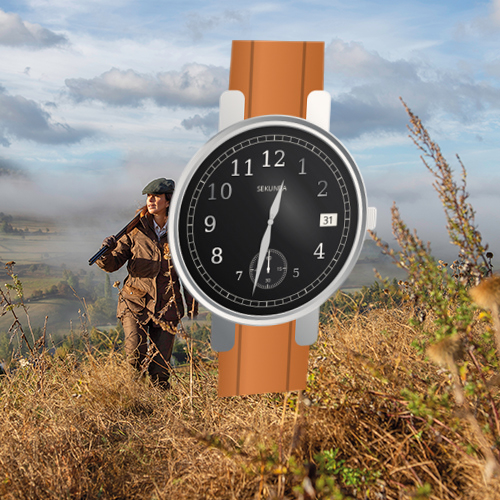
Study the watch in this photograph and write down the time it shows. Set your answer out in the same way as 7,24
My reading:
12,32
